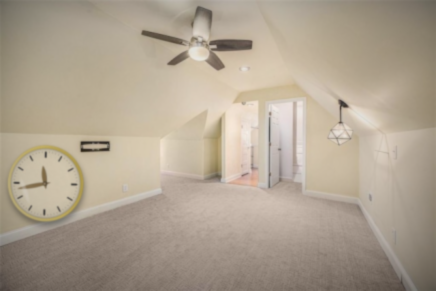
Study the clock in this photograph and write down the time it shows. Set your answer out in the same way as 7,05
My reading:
11,43
